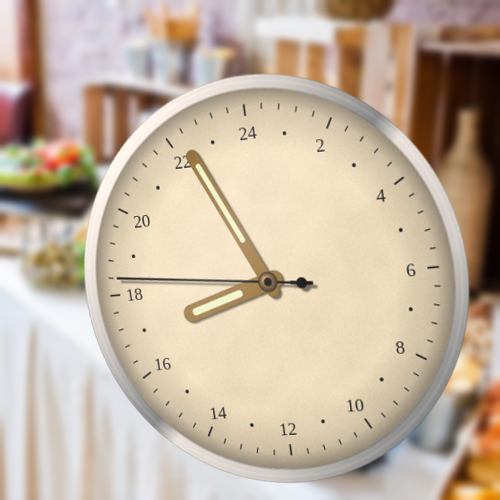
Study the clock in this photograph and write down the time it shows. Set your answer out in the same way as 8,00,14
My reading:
16,55,46
